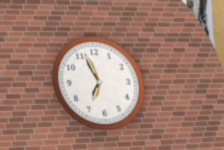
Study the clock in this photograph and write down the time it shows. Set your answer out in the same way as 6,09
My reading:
6,57
